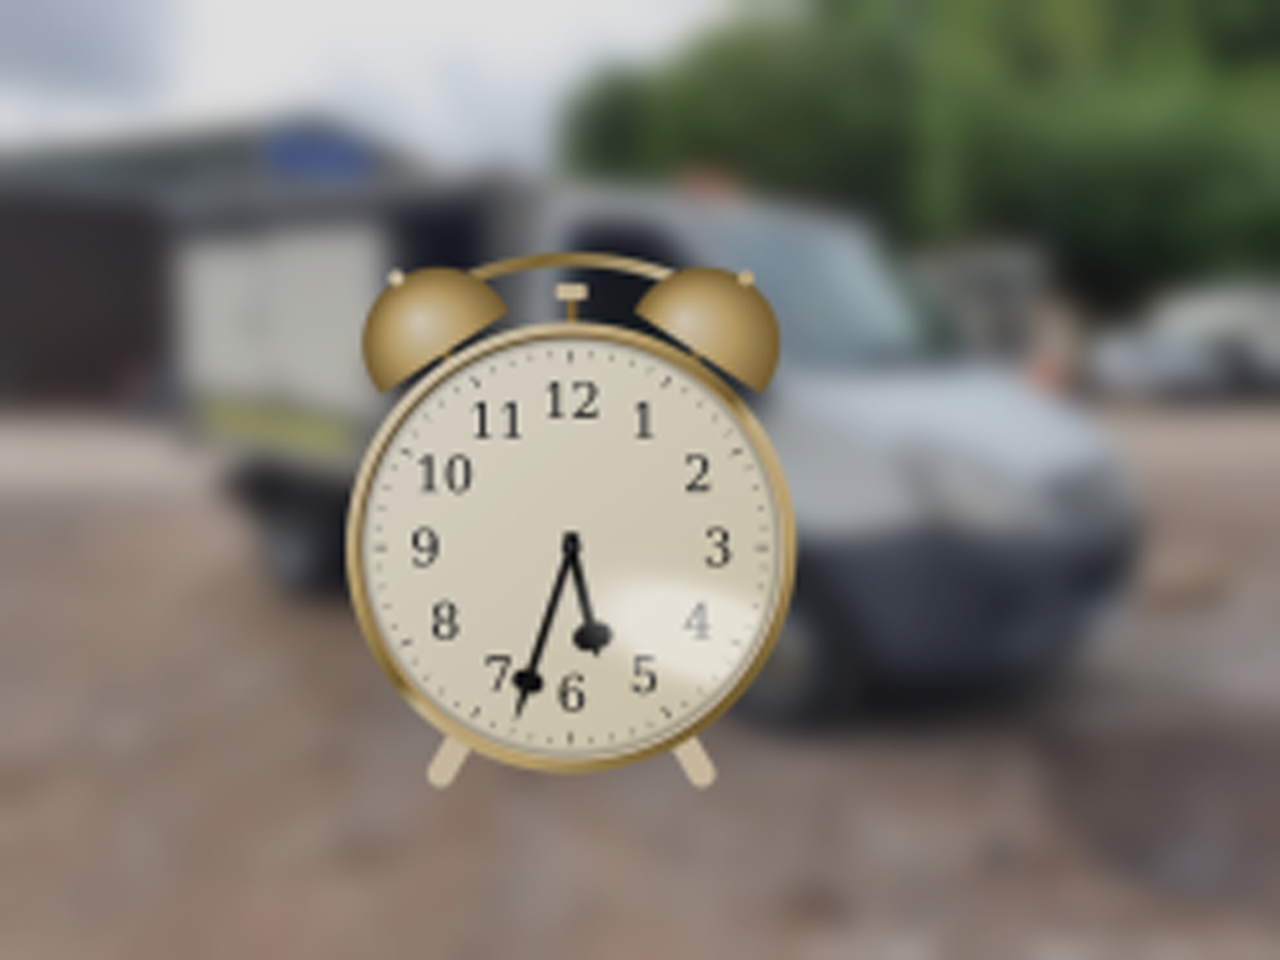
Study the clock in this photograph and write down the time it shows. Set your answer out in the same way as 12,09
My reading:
5,33
